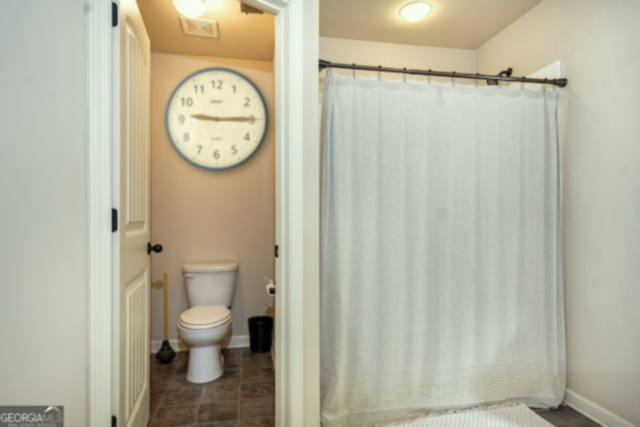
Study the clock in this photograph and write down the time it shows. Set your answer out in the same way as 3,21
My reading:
9,15
